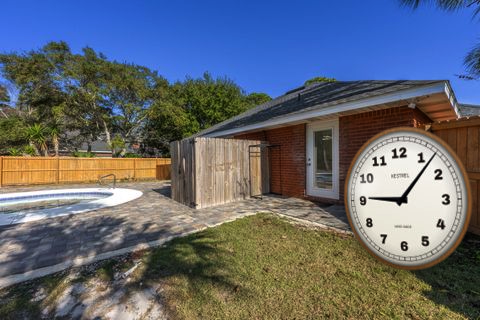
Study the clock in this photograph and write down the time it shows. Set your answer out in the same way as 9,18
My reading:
9,07
